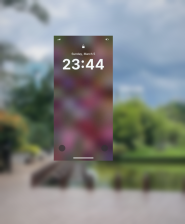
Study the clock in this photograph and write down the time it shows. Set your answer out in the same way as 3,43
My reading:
23,44
